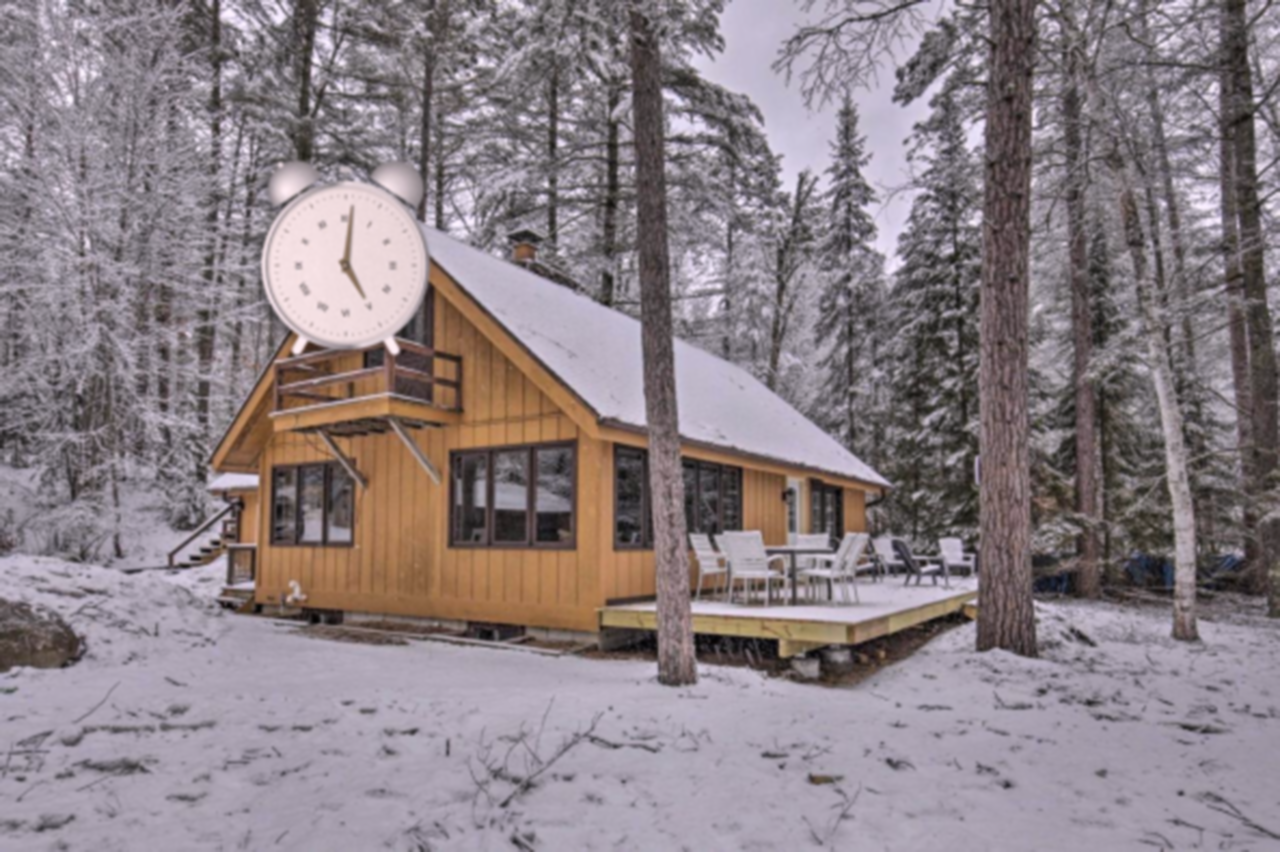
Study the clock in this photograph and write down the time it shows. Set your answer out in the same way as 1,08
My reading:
5,01
